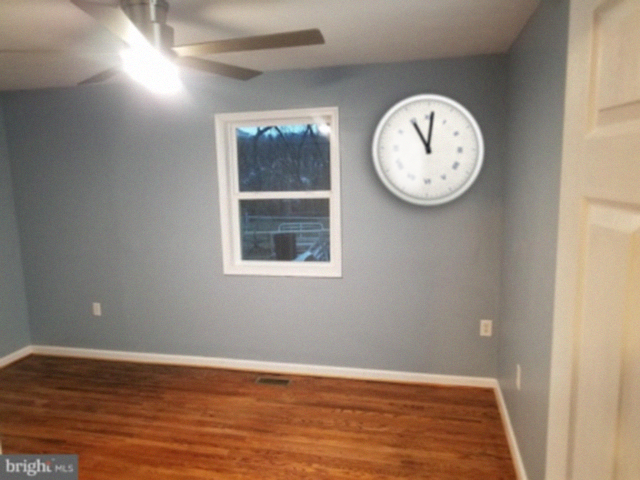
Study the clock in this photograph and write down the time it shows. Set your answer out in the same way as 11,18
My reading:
11,01
